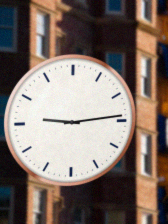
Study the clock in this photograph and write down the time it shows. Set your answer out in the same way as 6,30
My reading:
9,14
